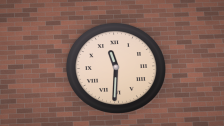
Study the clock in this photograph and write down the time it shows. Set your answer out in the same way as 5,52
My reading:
11,31
